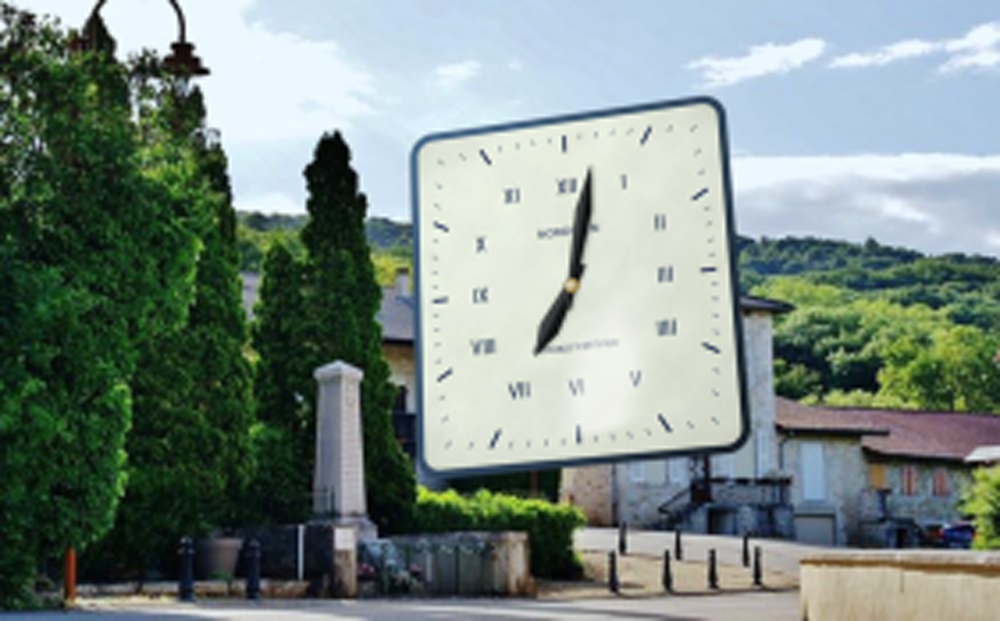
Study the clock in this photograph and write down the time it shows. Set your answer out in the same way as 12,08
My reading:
7,02
